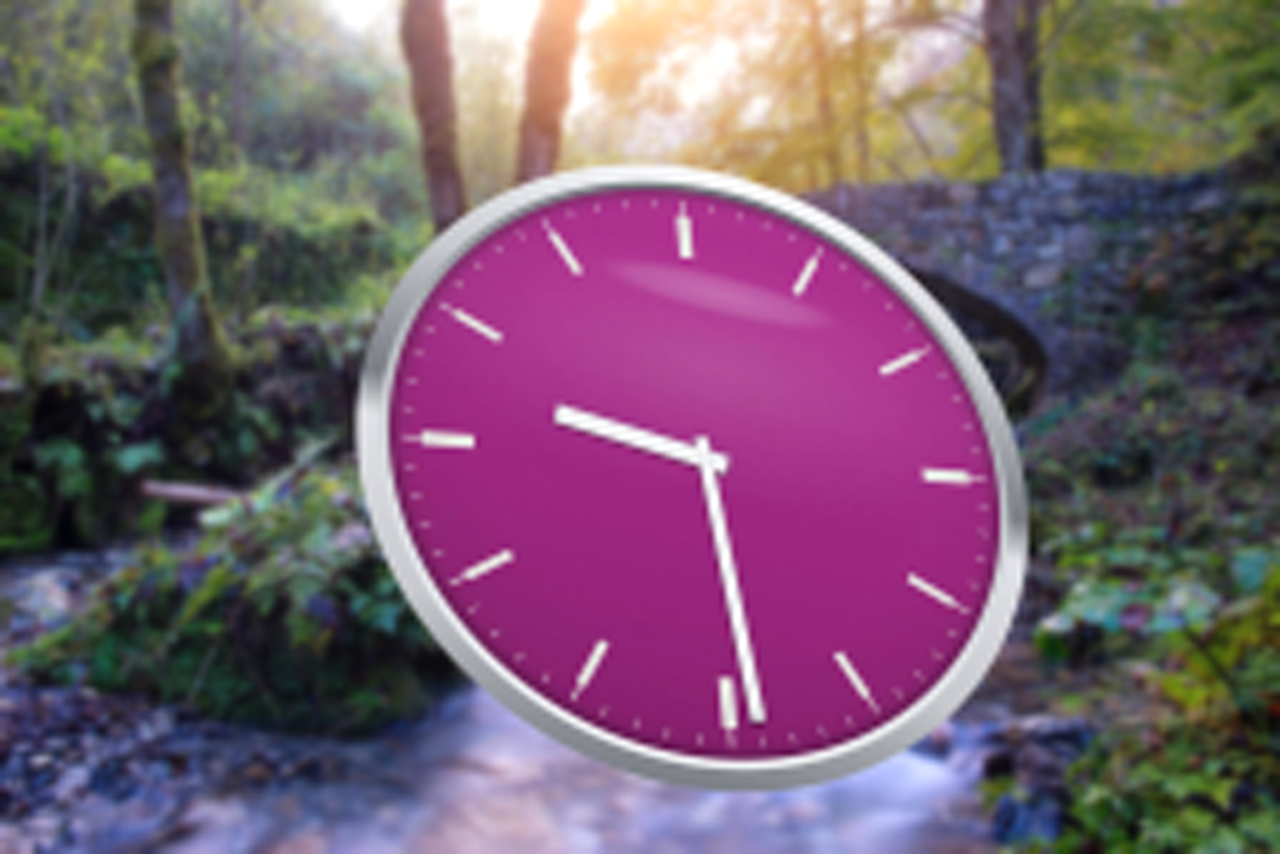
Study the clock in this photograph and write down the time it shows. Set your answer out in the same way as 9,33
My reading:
9,29
